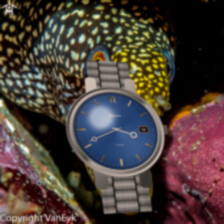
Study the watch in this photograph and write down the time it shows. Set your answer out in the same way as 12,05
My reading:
3,41
